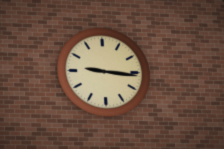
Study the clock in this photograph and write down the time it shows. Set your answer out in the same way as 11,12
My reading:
9,16
